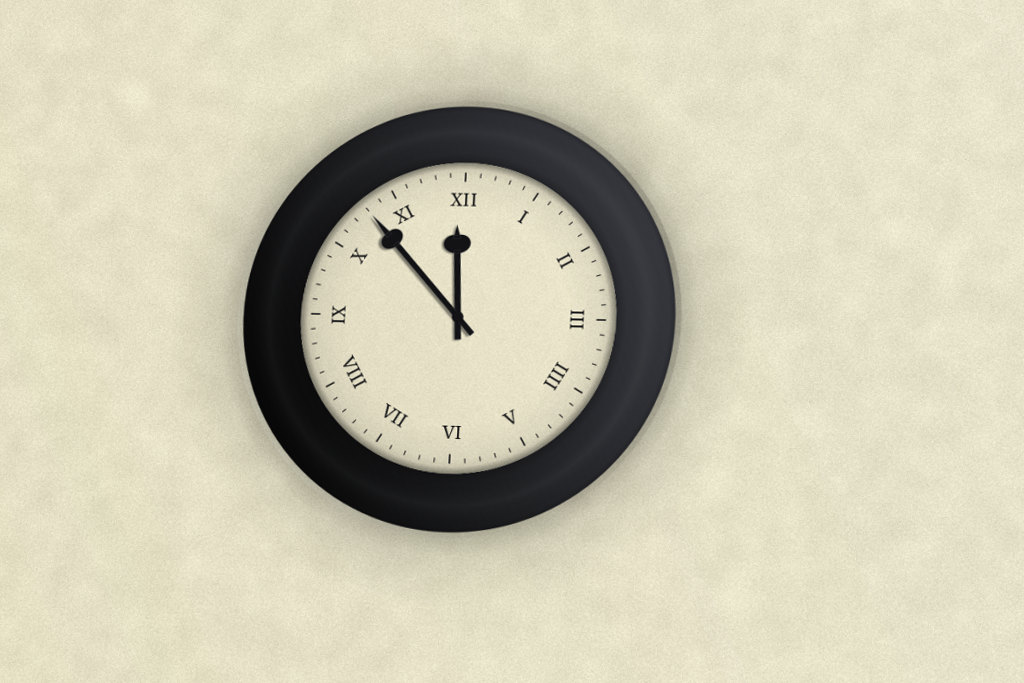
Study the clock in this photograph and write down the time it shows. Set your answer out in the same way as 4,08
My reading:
11,53
